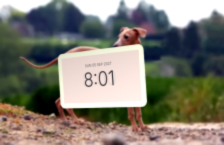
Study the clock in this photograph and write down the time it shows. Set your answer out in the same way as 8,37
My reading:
8,01
